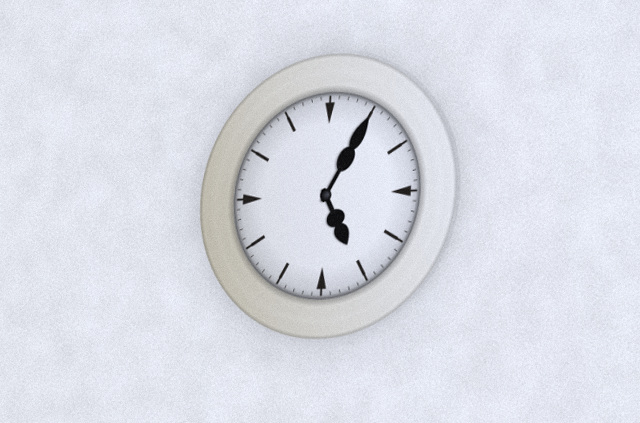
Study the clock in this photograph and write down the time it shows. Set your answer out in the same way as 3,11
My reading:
5,05
